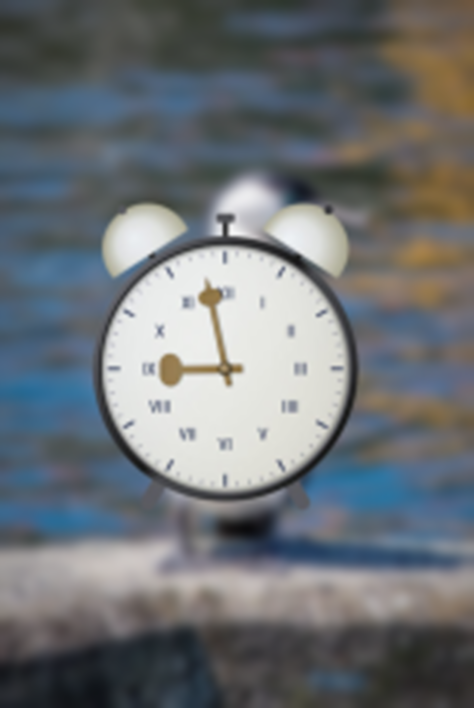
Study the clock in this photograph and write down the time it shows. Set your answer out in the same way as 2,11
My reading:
8,58
